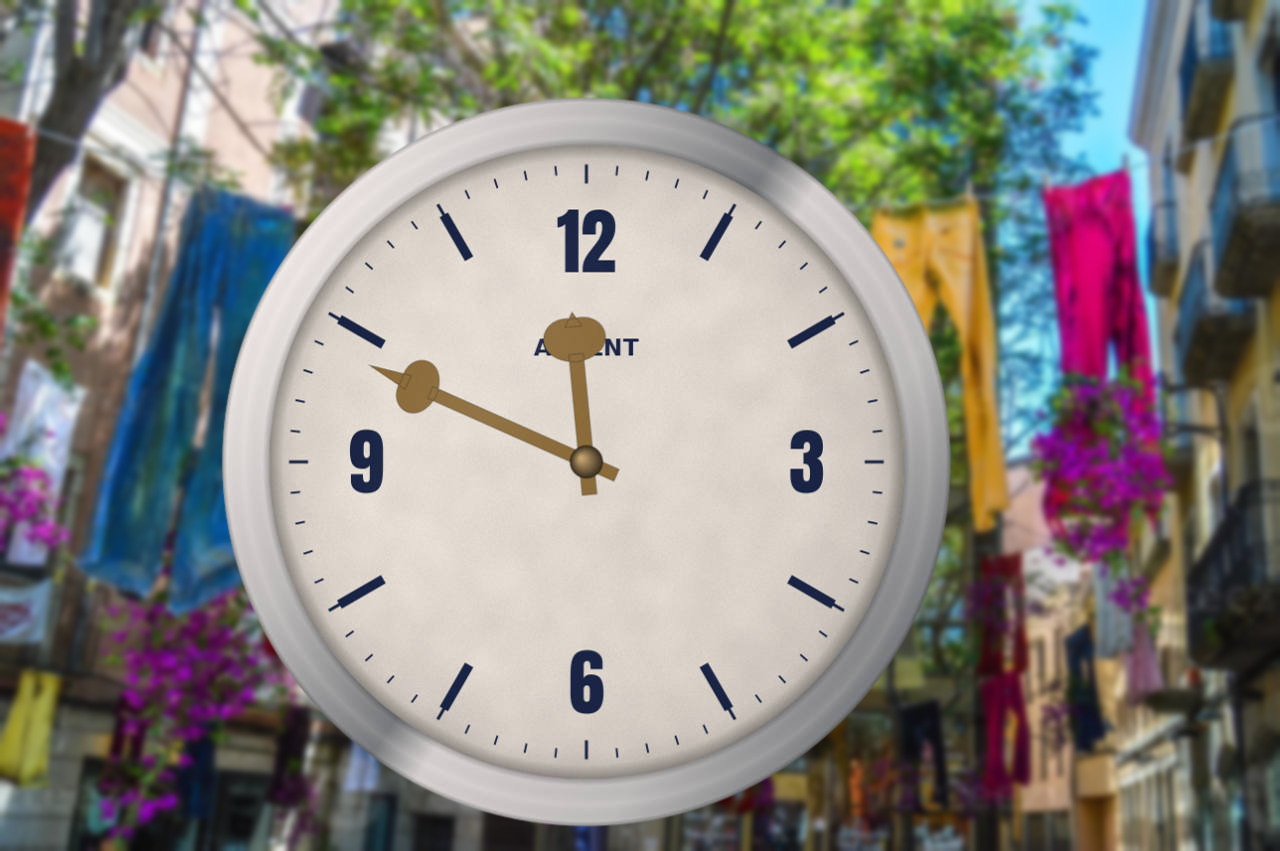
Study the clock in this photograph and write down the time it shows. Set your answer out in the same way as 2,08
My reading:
11,49
